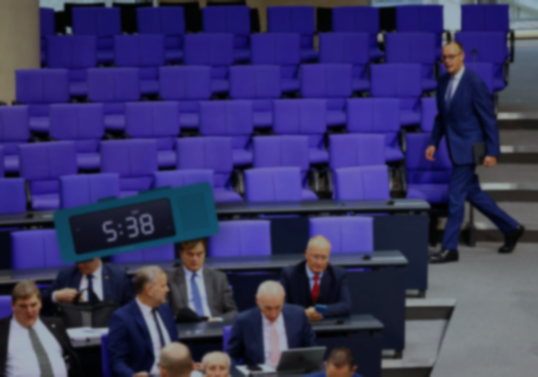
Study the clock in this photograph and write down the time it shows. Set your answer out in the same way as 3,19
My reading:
5,38
